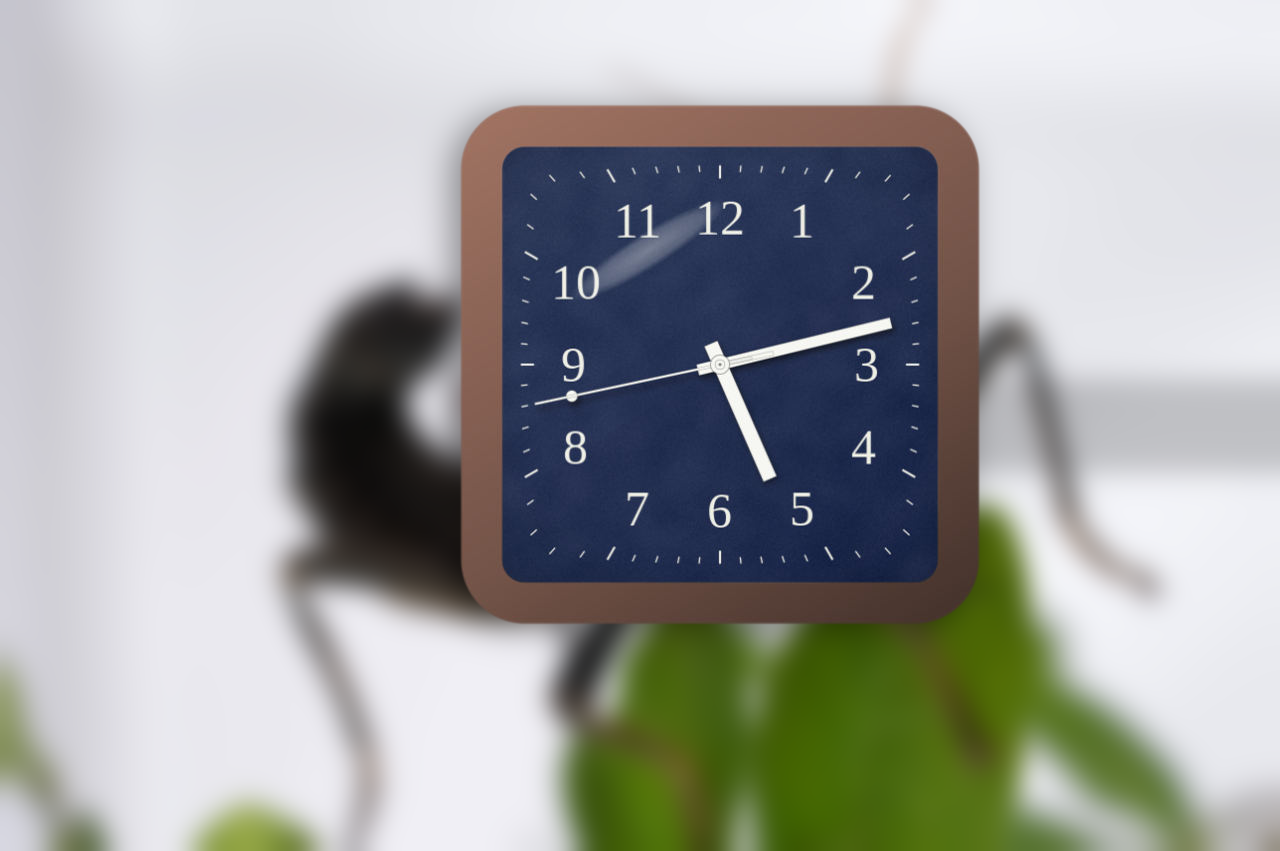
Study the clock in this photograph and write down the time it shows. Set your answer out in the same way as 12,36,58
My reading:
5,12,43
